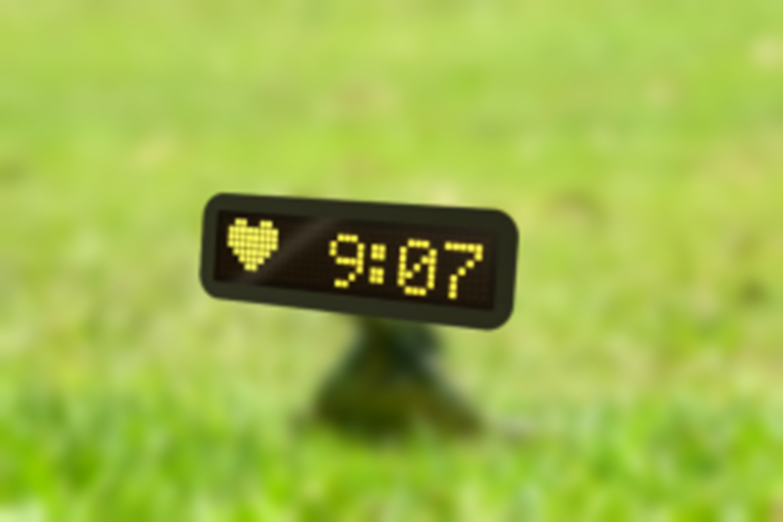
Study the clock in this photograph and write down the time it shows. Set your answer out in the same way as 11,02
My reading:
9,07
